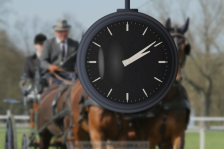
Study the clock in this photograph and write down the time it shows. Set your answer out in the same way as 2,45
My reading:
2,09
